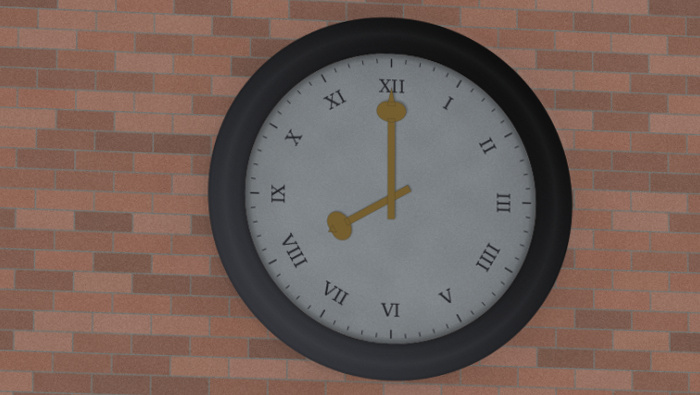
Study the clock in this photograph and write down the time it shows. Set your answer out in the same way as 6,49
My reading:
8,00
